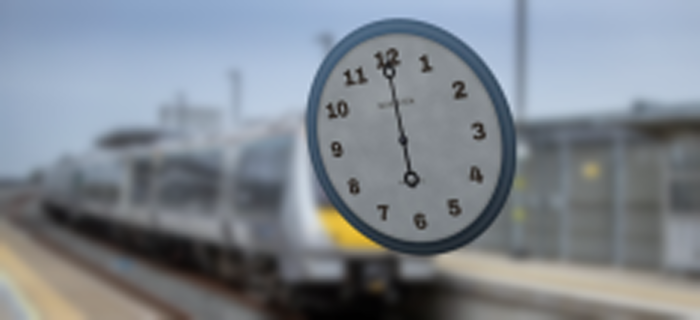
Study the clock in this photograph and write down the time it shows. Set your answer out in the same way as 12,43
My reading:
6,00
